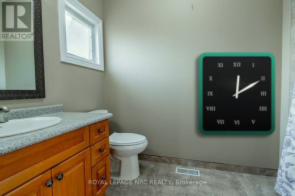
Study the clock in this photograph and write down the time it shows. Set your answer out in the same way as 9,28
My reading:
12,10
